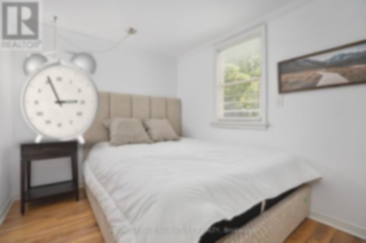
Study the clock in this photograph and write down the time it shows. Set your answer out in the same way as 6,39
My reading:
2,56
